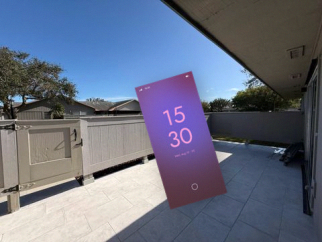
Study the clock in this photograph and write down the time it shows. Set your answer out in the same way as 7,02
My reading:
15,30
